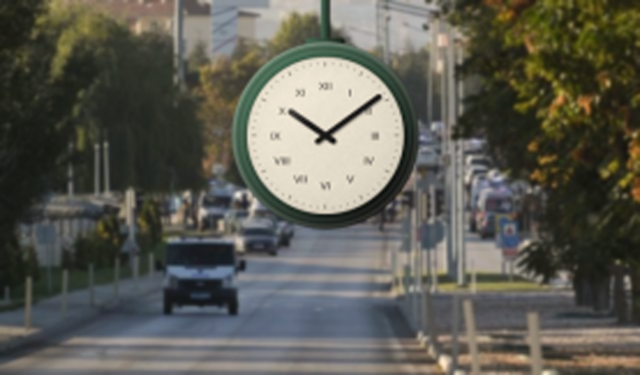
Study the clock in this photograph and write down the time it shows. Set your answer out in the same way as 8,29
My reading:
10,09
